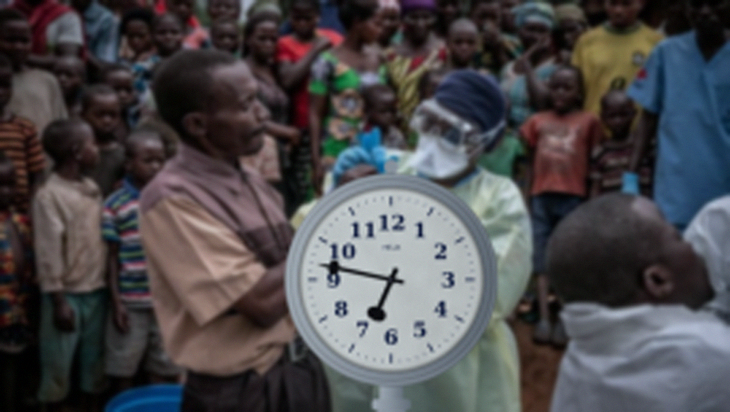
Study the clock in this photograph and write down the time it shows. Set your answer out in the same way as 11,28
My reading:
6,47
